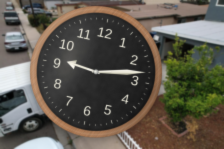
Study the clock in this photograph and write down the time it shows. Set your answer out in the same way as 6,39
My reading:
9,13
